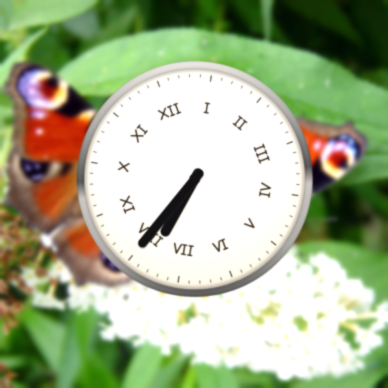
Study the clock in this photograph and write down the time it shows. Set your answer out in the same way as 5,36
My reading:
7,40
